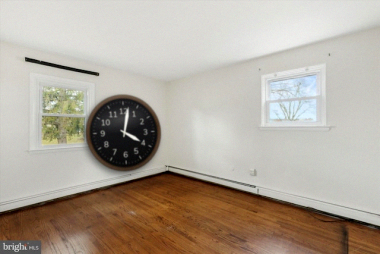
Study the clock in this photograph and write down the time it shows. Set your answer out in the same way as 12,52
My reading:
4,02
